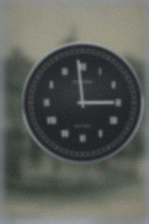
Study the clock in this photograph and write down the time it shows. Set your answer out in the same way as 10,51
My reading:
2,59
